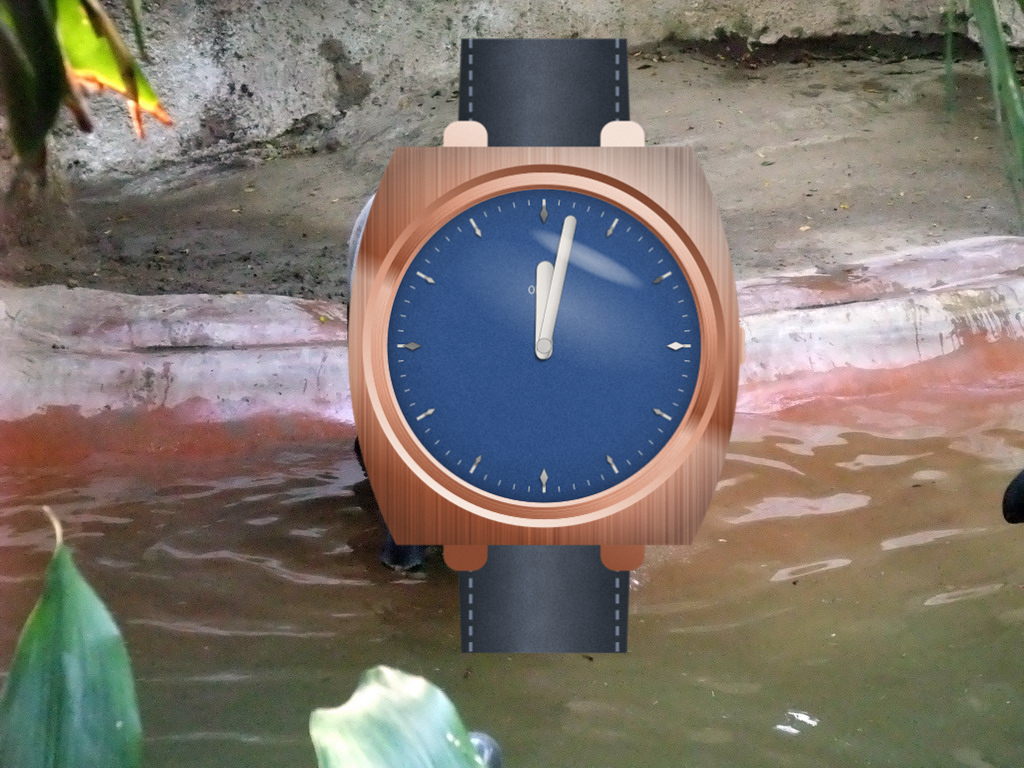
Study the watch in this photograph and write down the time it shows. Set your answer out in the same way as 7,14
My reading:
12,02
